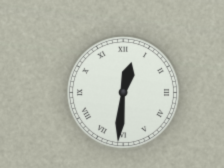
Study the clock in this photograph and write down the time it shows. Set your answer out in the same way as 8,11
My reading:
12,31
